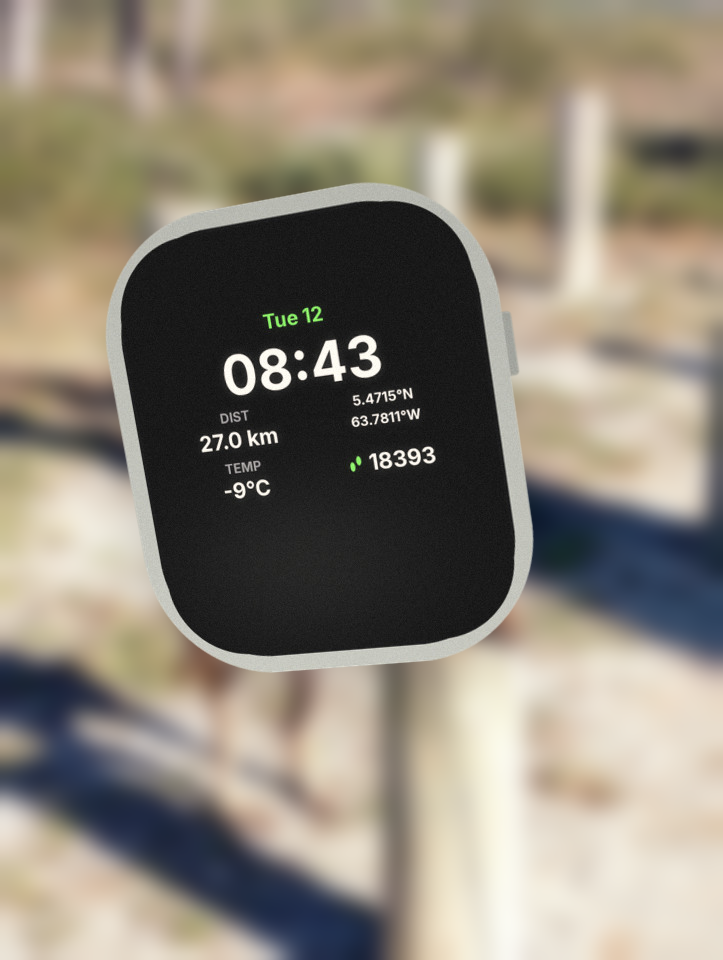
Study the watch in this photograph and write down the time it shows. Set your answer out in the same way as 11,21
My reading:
8,43
